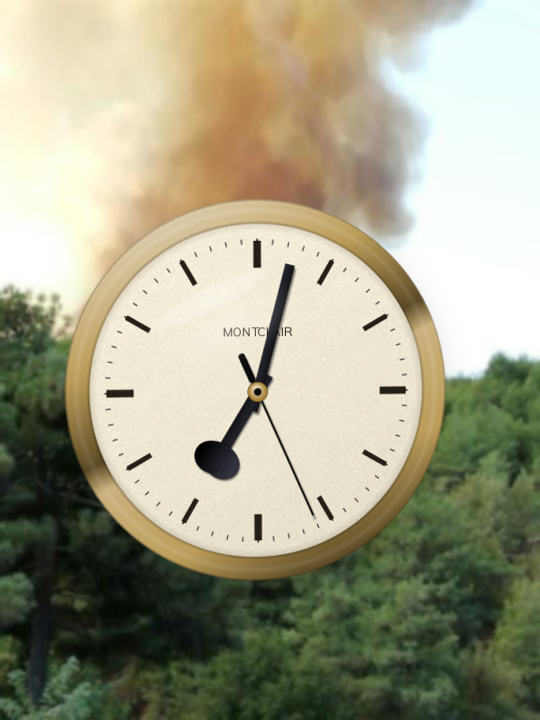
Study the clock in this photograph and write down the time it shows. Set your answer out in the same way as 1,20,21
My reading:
7,02,26
